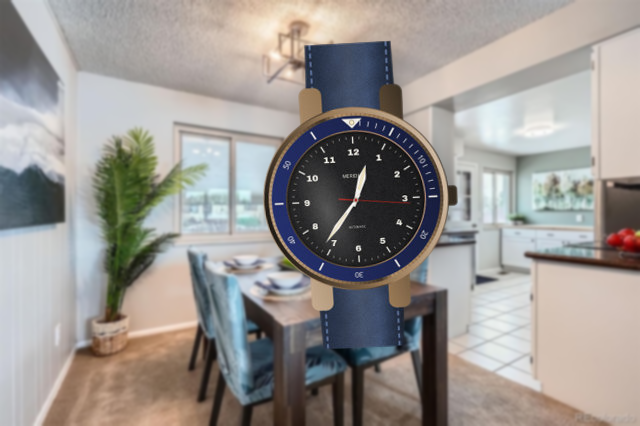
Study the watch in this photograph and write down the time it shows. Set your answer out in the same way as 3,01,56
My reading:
12,36,16
